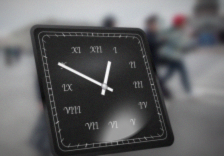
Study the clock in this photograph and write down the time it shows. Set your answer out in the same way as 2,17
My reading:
12,50
